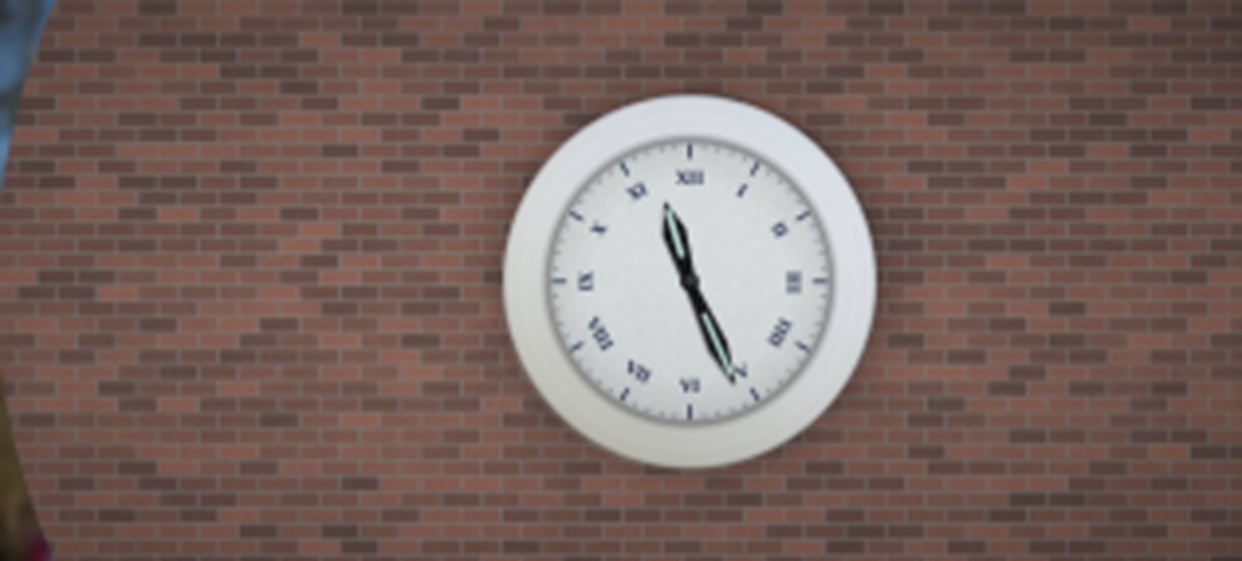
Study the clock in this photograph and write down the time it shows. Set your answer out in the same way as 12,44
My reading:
11,26
